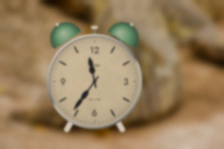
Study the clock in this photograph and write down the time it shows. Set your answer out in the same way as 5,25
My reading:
11,36
